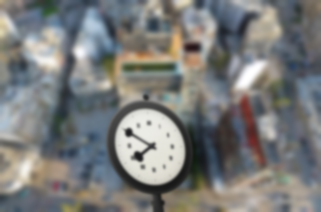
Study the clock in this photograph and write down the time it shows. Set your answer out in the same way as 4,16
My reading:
7,50
